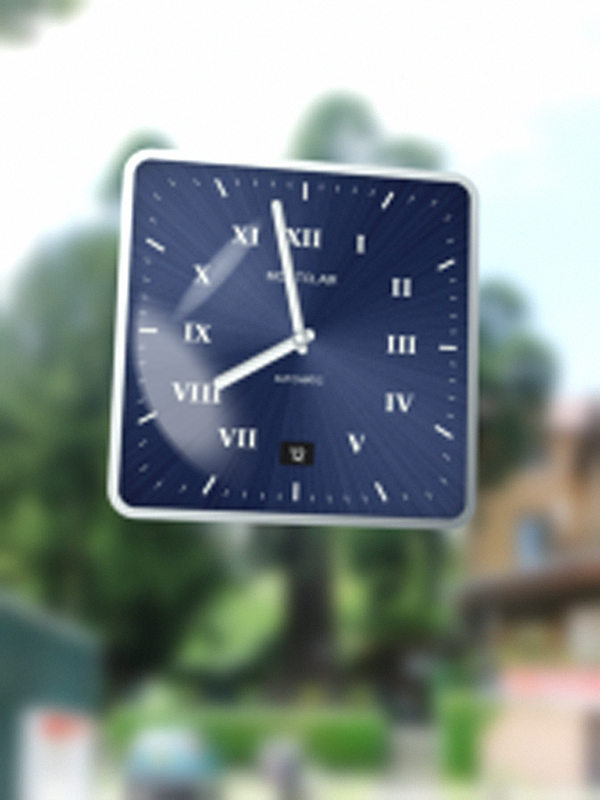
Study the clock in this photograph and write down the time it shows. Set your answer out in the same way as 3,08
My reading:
7,58
